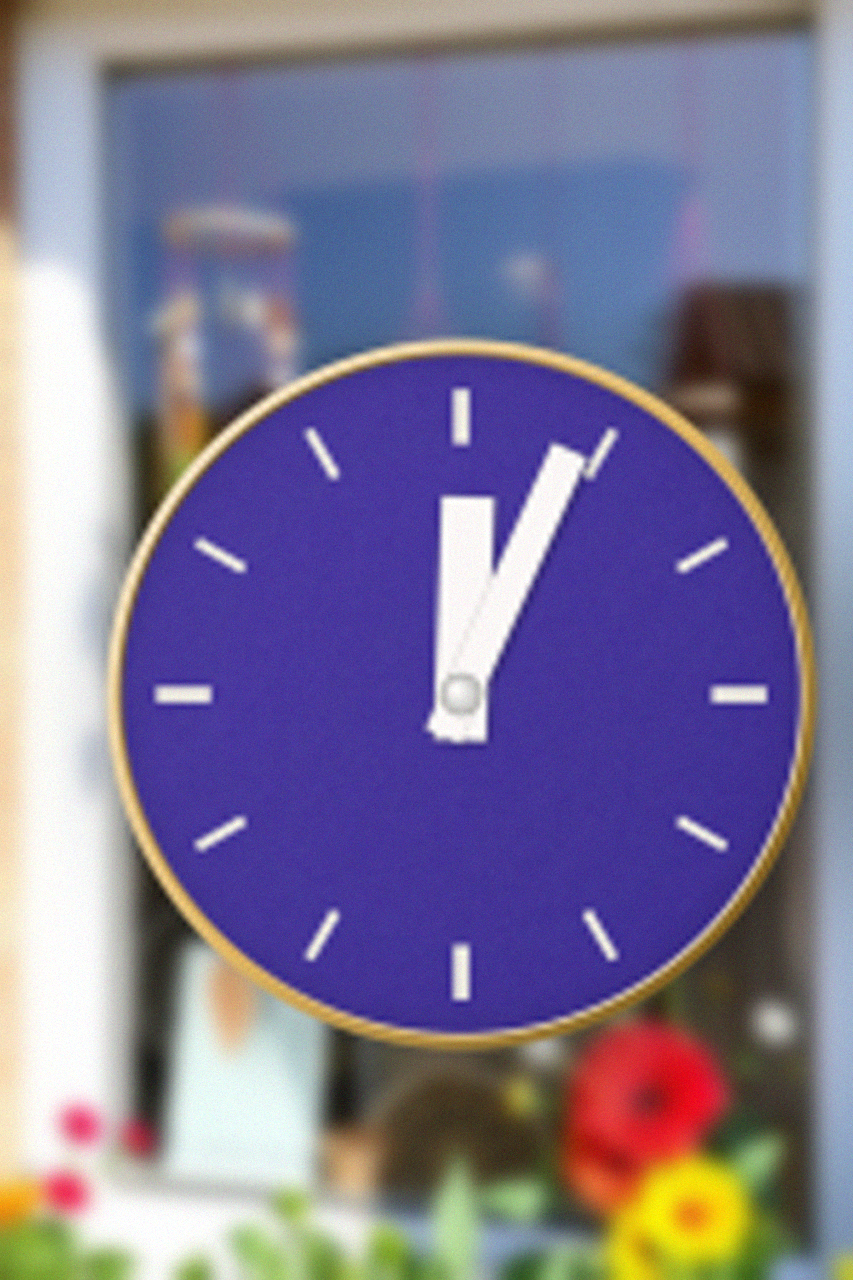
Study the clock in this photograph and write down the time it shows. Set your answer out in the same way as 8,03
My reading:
12,04
